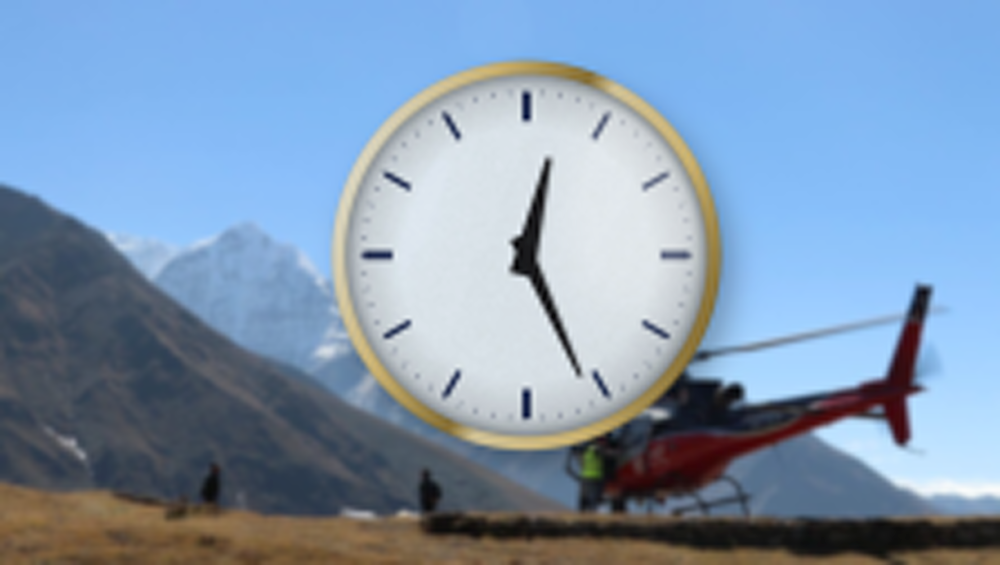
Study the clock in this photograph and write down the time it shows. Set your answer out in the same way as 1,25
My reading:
12,26
